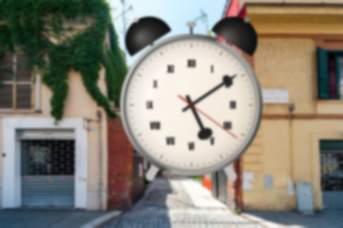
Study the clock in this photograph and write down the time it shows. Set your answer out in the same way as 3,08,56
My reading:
5,09,21
